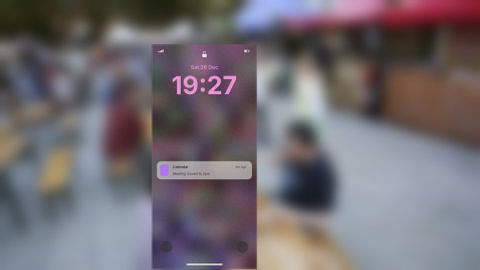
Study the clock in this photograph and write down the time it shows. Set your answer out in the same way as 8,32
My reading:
19,27
